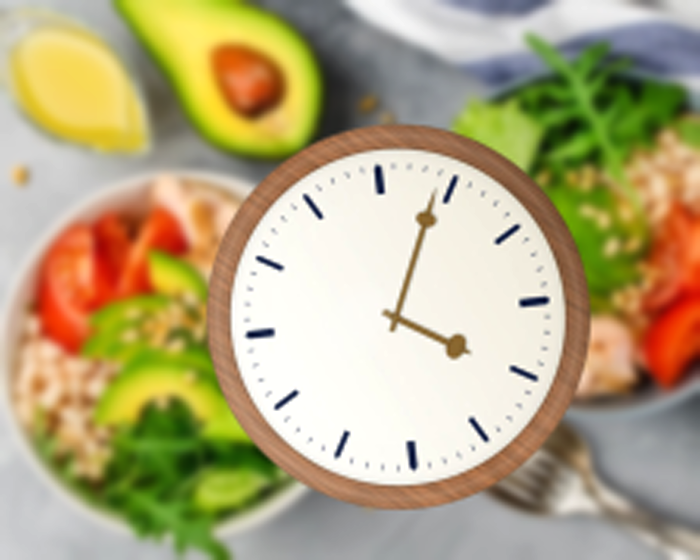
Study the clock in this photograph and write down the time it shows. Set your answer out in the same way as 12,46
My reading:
4,04
